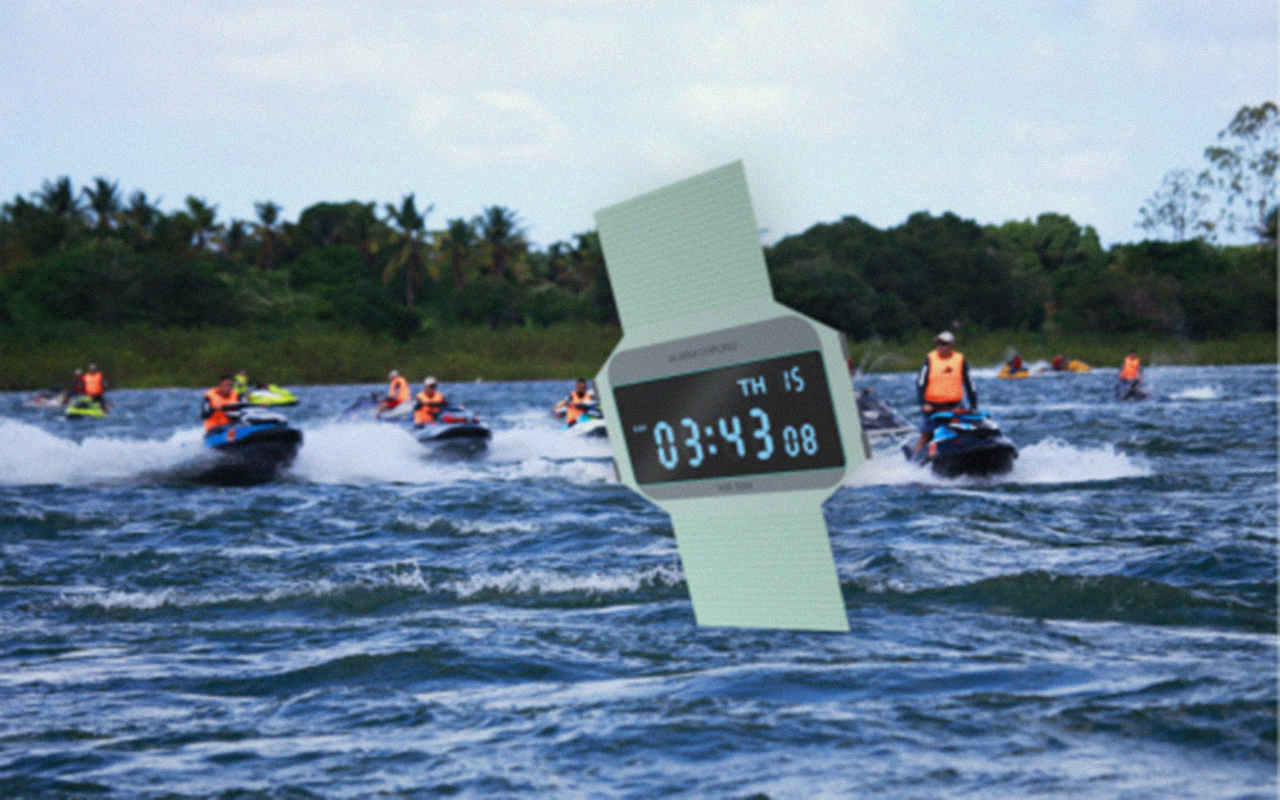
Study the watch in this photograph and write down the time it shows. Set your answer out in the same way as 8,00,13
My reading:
3,43,08
